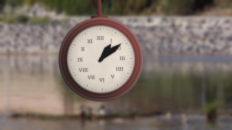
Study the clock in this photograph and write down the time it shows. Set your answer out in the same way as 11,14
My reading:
1,09
